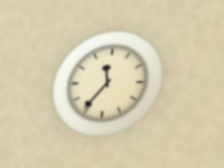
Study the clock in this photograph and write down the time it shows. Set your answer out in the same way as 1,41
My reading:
11,36
